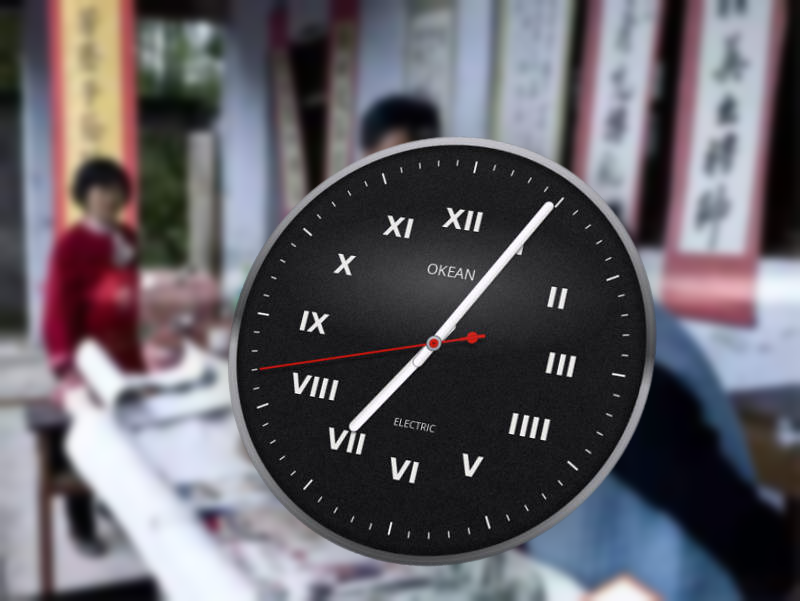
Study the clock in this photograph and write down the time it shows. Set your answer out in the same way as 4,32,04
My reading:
7,04,42
